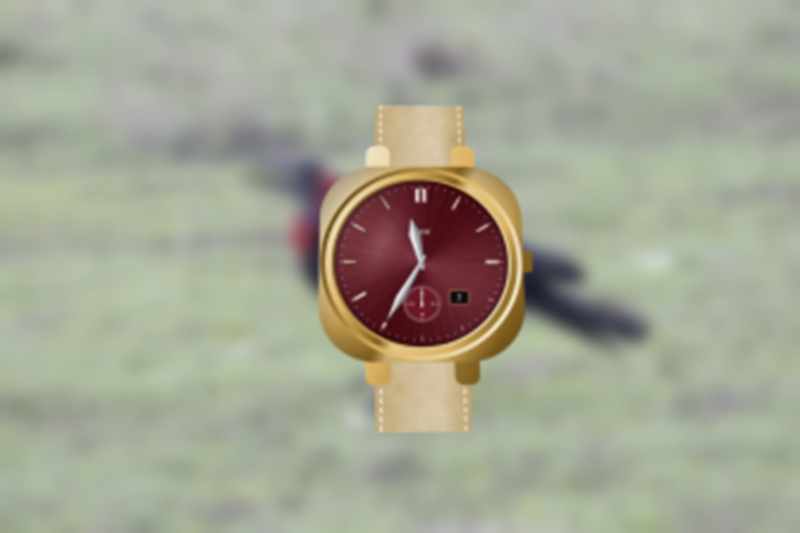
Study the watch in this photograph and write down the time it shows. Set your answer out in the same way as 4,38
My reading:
11,35
